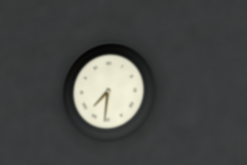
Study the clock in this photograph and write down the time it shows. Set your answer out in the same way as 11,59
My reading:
7,31
